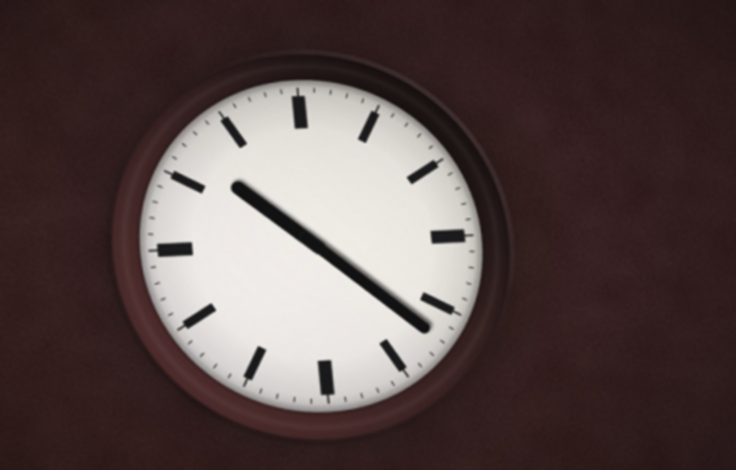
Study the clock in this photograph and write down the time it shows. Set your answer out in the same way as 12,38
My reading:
10,22
